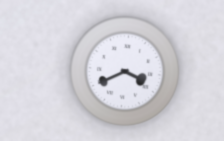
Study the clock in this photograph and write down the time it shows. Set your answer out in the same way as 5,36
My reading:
3,40
